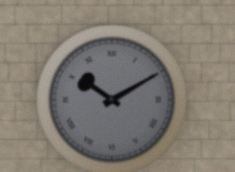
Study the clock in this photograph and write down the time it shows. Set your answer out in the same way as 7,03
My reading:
10,10
